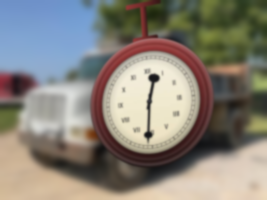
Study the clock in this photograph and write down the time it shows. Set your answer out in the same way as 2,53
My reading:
12,31
